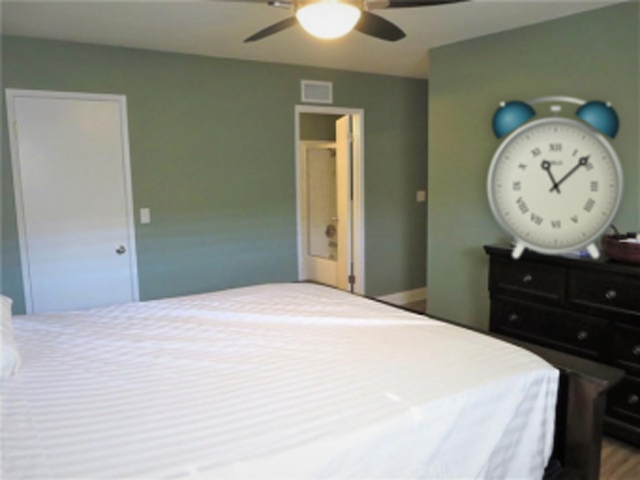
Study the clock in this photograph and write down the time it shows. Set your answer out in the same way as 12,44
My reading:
11,08
